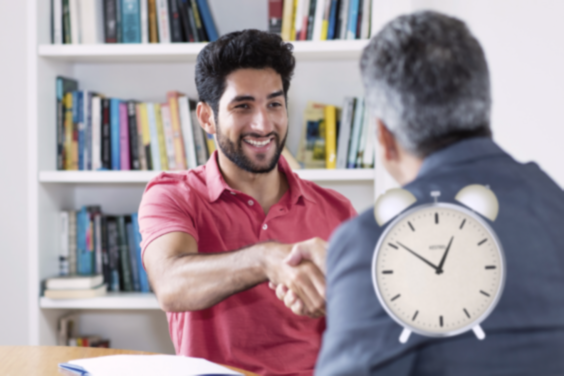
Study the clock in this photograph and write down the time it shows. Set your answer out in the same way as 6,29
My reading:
12,51
